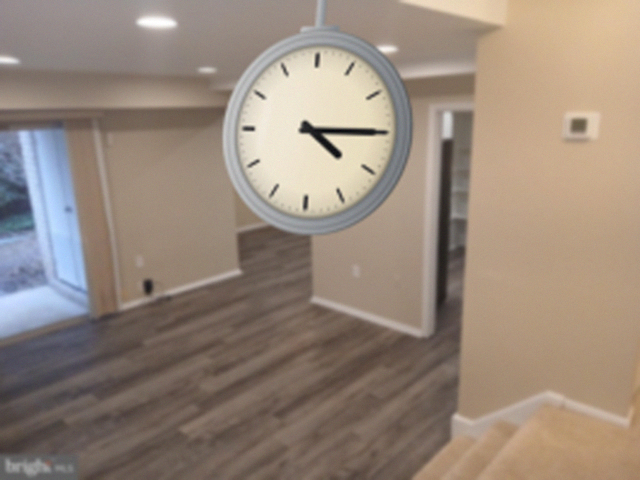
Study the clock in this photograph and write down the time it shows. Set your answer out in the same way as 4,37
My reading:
4,15
